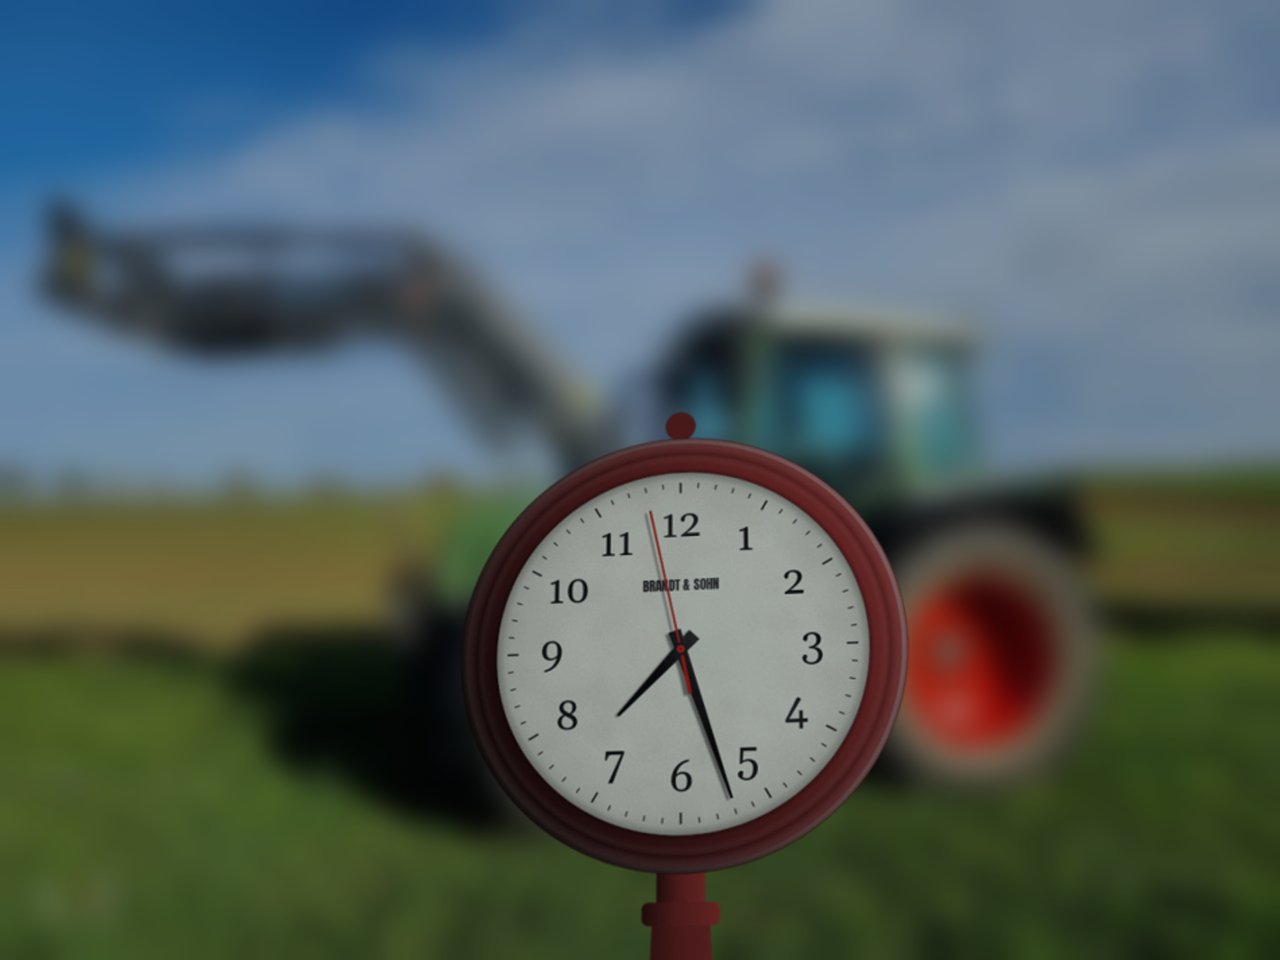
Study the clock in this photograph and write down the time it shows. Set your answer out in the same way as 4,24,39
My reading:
7,26,58
